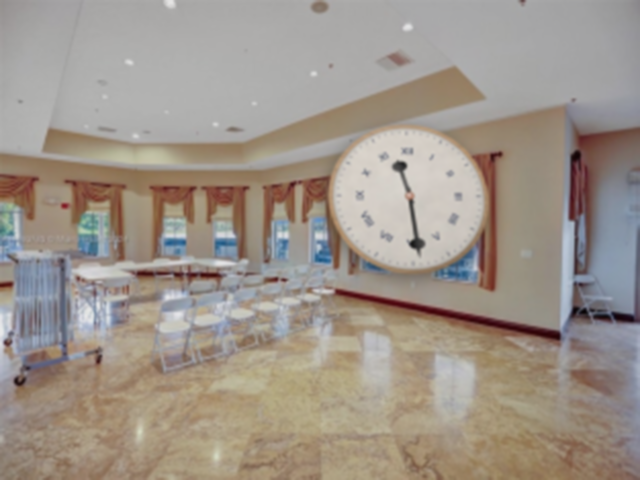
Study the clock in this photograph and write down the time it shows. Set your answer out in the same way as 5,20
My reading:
11,29
